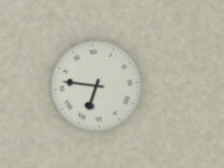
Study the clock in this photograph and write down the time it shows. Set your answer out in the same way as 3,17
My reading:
6,47
